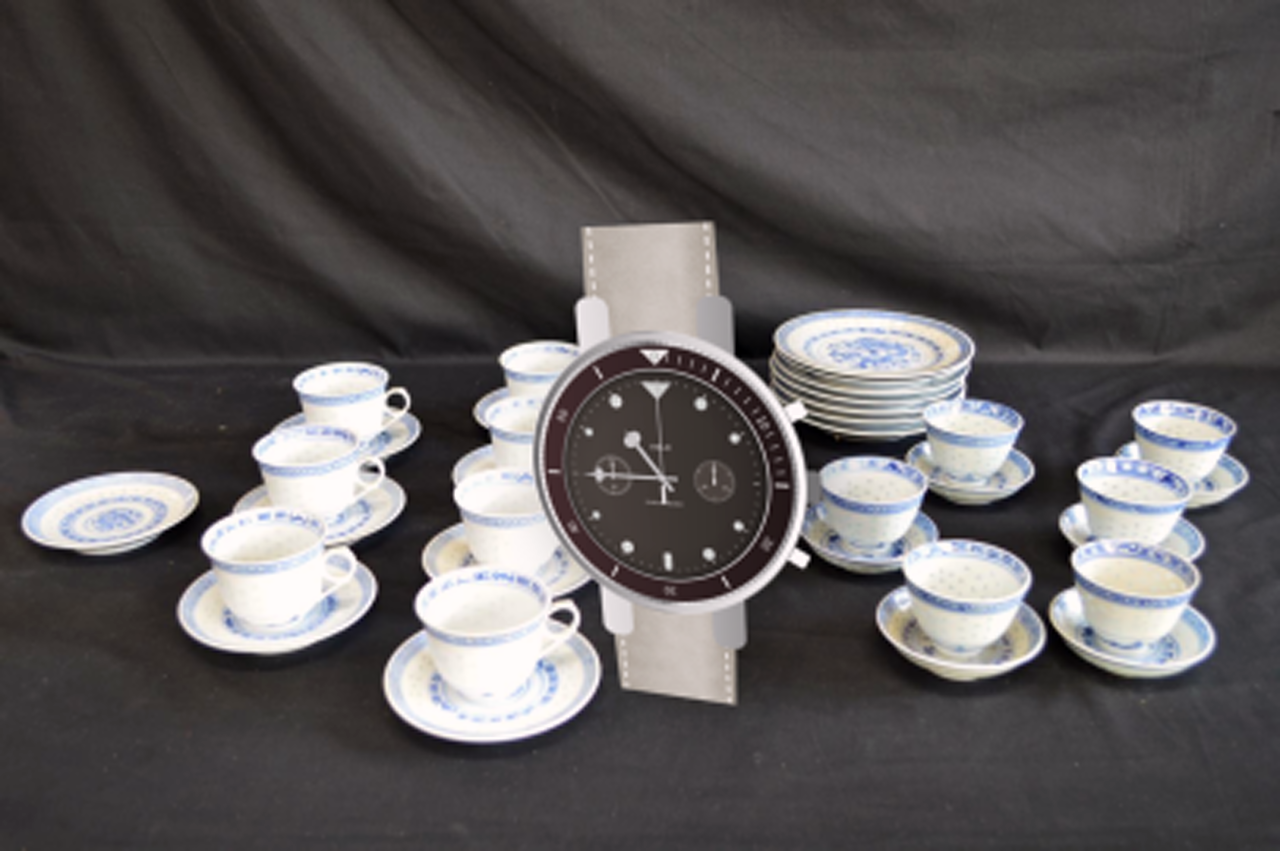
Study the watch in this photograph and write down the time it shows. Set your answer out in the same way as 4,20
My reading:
10,45
